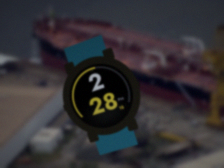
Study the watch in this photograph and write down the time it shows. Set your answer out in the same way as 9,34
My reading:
2,28
